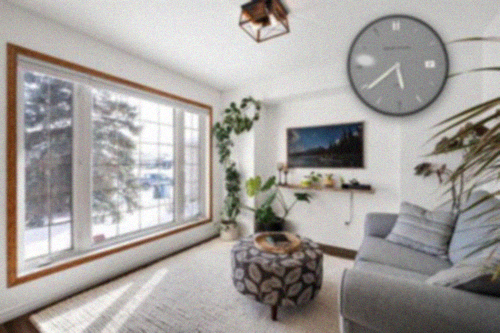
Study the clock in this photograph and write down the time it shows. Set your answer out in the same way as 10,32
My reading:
5,39
